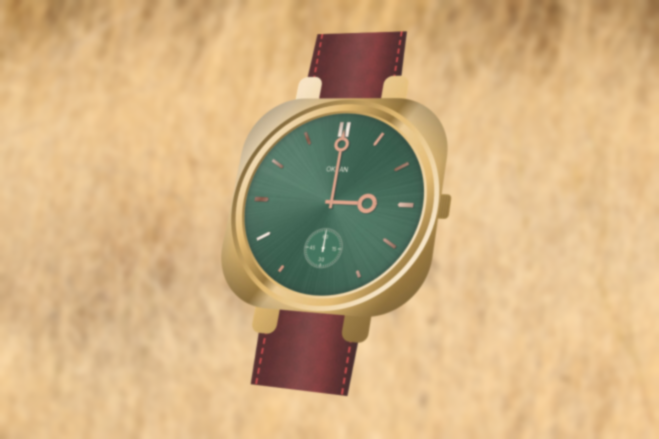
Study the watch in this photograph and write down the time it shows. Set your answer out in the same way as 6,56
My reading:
3,00
